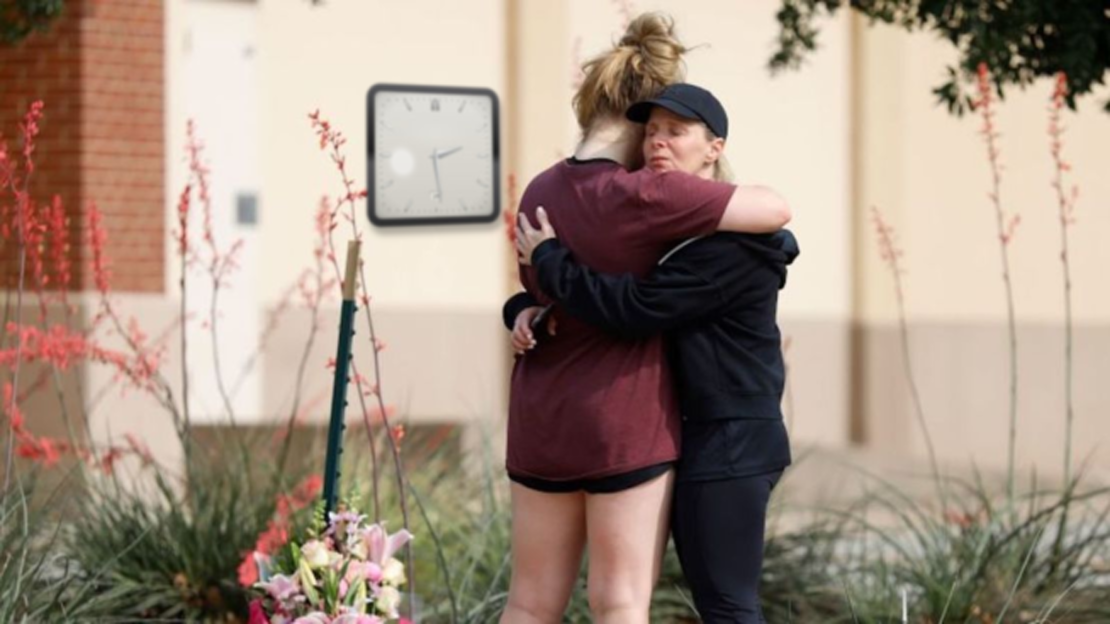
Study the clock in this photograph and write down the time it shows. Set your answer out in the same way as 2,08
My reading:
2,29
